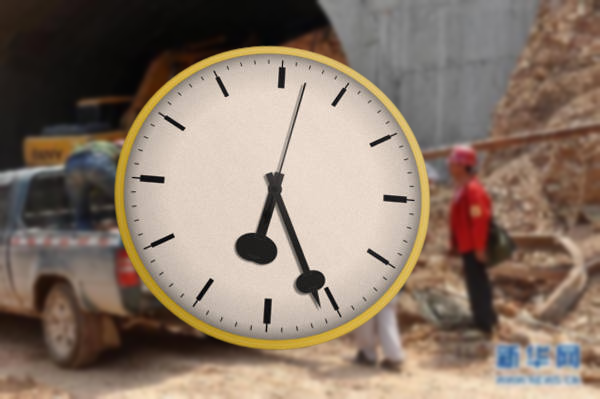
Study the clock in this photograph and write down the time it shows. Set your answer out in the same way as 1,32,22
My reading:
6,26,02
